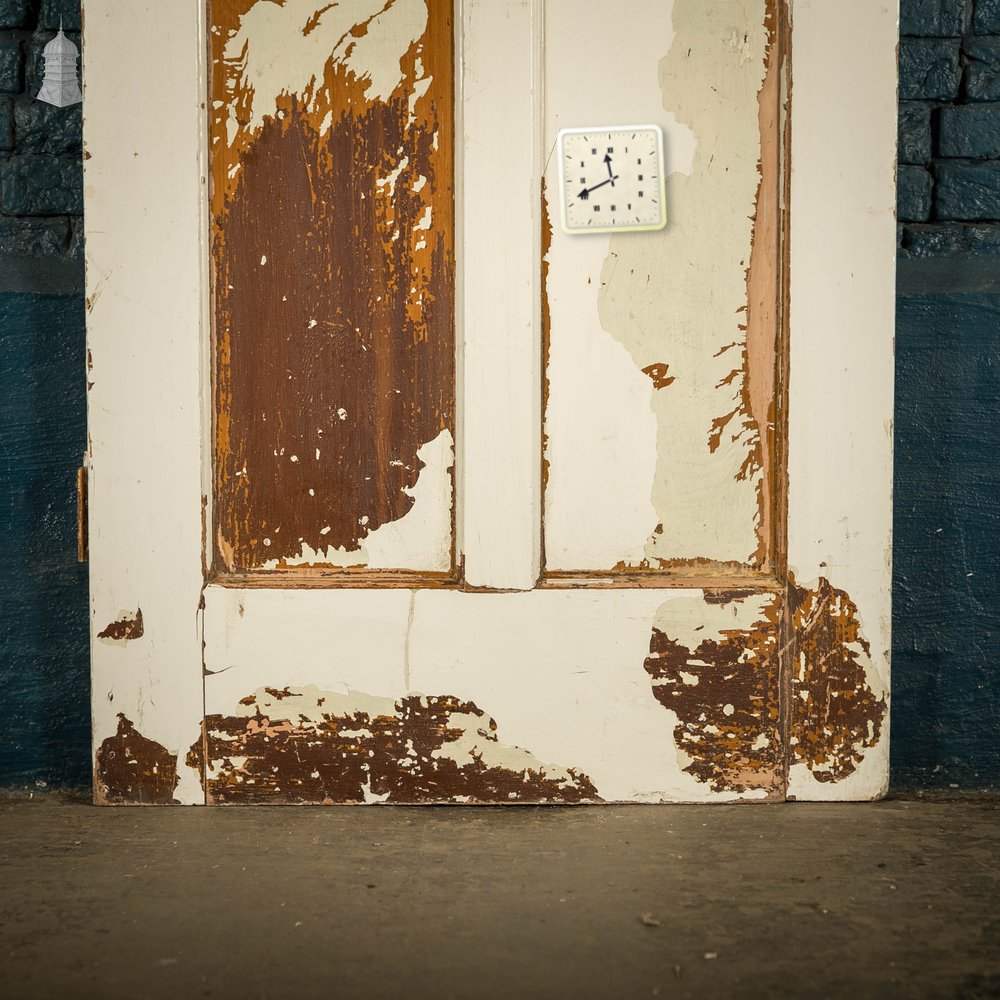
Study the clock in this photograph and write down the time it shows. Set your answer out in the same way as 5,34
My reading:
11,41
